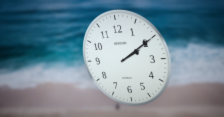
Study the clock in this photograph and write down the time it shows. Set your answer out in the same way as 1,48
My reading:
2,10
